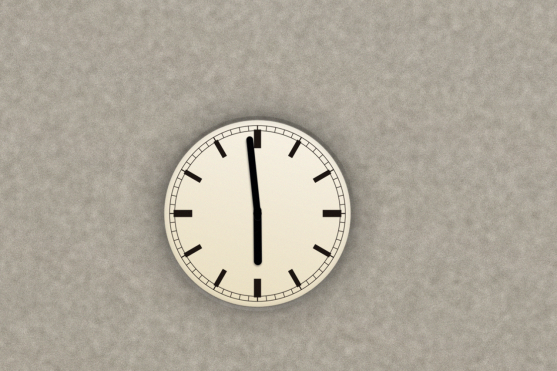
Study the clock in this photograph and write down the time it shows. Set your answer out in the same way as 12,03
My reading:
5,59
